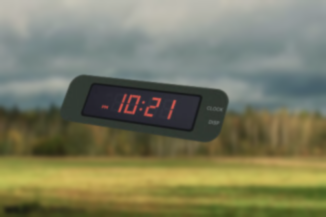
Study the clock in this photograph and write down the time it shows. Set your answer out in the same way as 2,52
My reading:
10,21
